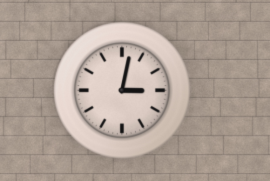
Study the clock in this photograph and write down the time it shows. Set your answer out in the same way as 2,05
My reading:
3,02
